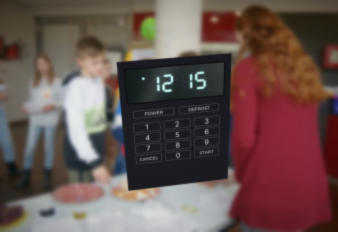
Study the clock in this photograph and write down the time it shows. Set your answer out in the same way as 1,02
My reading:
12,15
